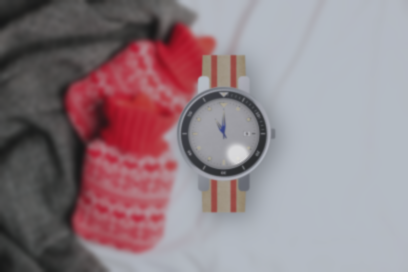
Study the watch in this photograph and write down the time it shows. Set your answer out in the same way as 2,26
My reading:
11,00
